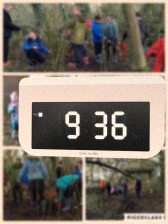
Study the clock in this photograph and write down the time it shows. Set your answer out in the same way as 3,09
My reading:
9,36
